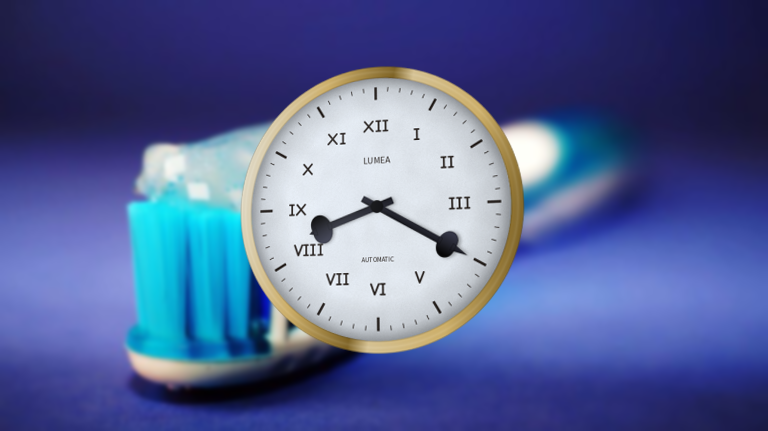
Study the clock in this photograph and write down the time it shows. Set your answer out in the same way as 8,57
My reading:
8,20
